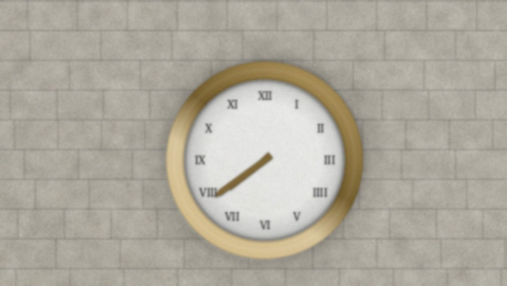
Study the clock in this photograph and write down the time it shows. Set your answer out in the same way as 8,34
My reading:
7,39
